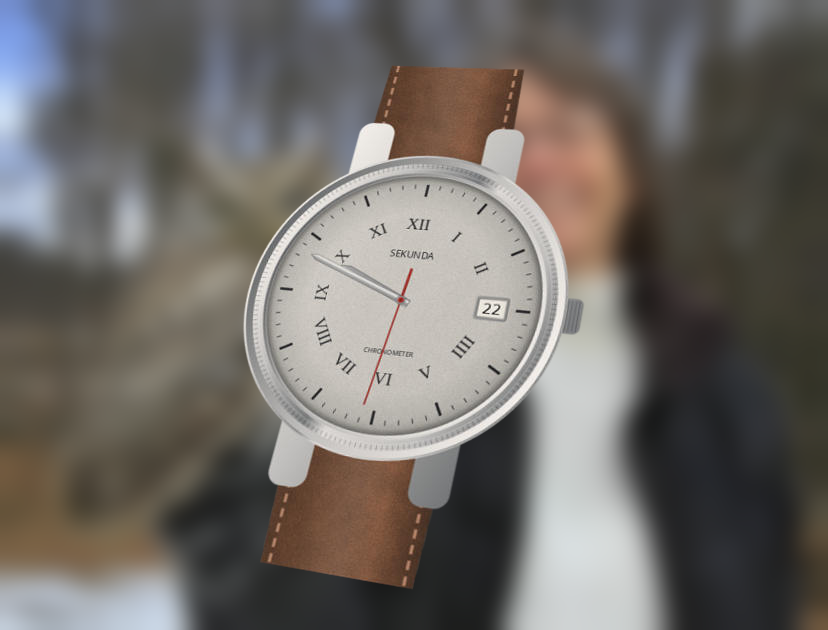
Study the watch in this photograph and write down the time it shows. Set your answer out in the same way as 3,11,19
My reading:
9,48,31
